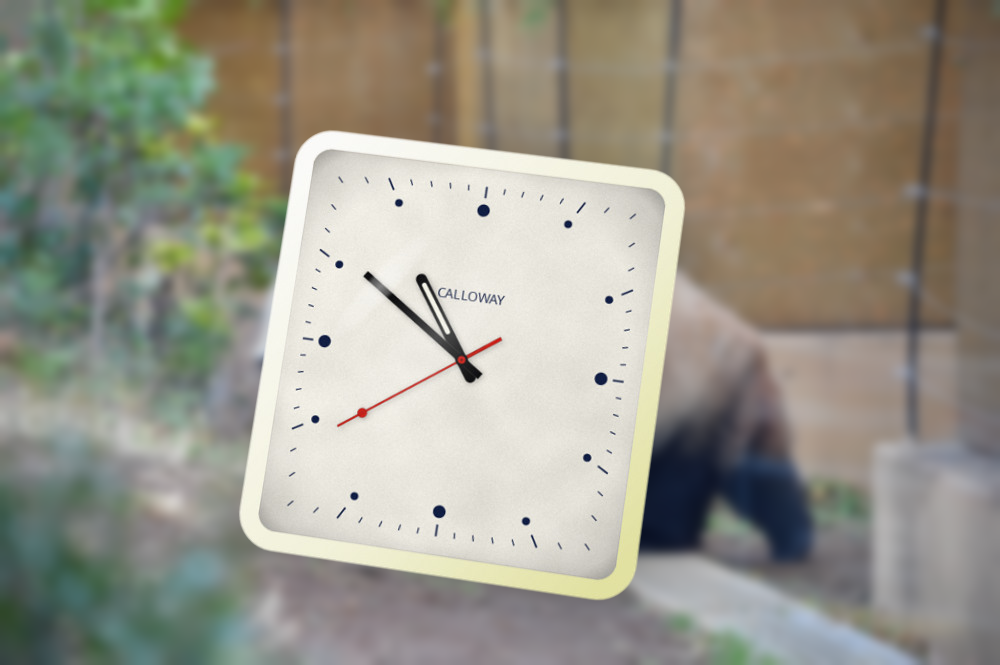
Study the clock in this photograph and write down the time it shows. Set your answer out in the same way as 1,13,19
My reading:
10,50,39
